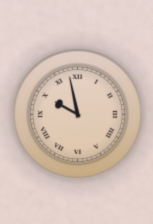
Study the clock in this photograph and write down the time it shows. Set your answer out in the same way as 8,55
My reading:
9,58
